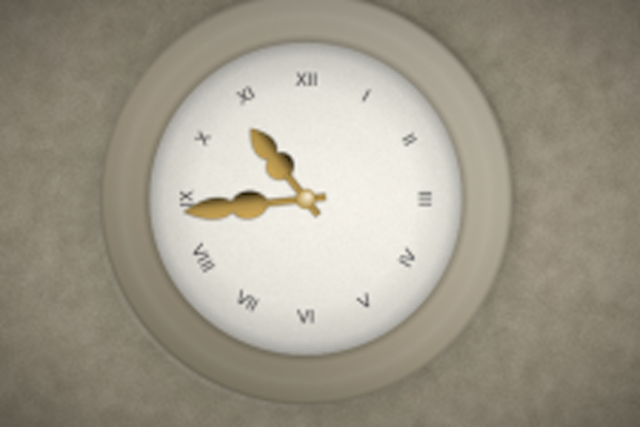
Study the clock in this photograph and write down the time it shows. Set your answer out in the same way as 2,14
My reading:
10,44
